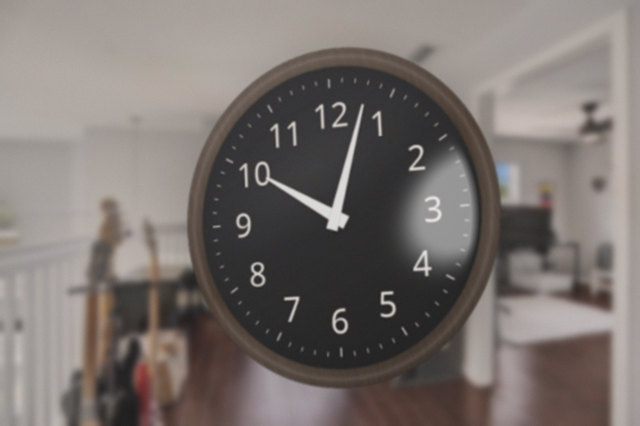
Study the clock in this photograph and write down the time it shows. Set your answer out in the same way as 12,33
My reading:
10,03
